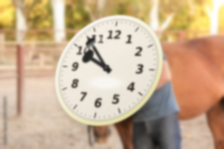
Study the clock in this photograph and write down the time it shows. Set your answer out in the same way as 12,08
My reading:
9,53
